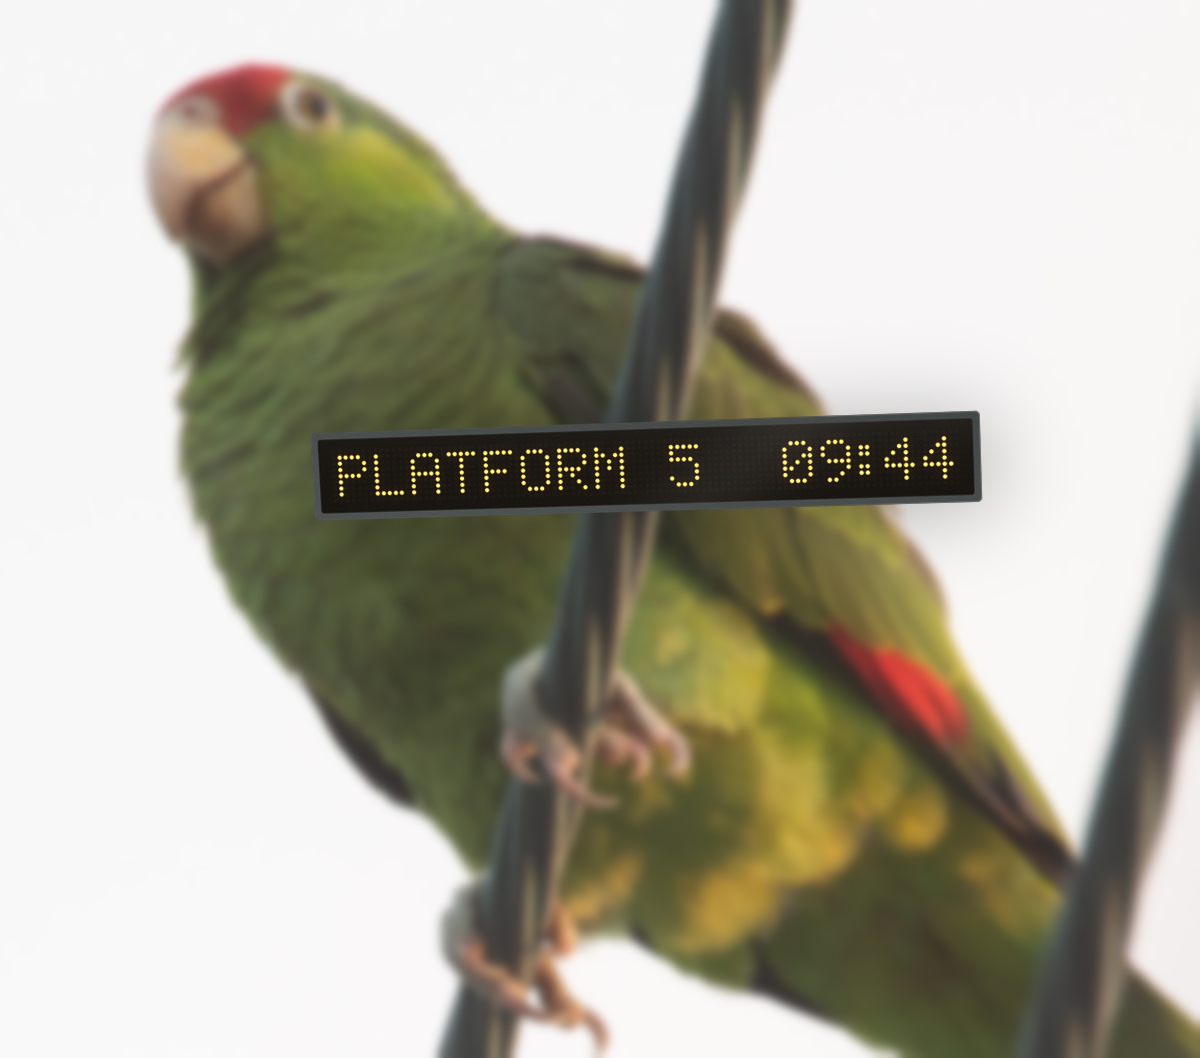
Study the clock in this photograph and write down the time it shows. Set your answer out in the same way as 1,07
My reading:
9,44
